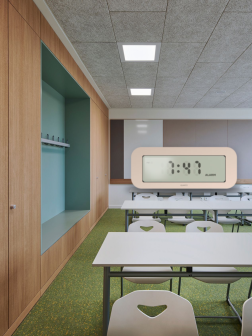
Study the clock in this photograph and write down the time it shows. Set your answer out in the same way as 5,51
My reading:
7,47
